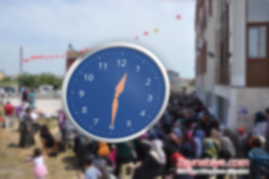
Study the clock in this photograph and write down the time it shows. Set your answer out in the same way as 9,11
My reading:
12,30
